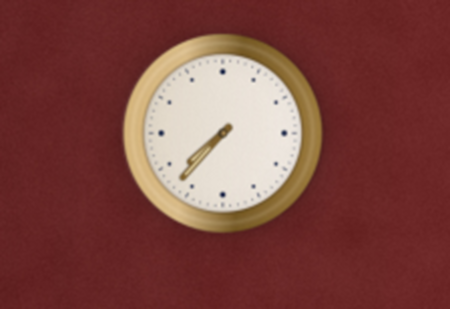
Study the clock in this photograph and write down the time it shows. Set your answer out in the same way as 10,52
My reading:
7,37
